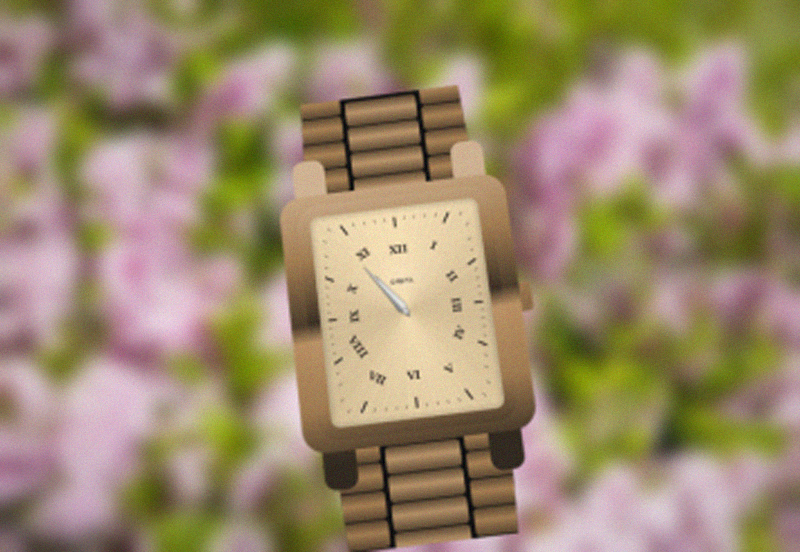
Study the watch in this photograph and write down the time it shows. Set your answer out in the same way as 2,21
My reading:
10,54
